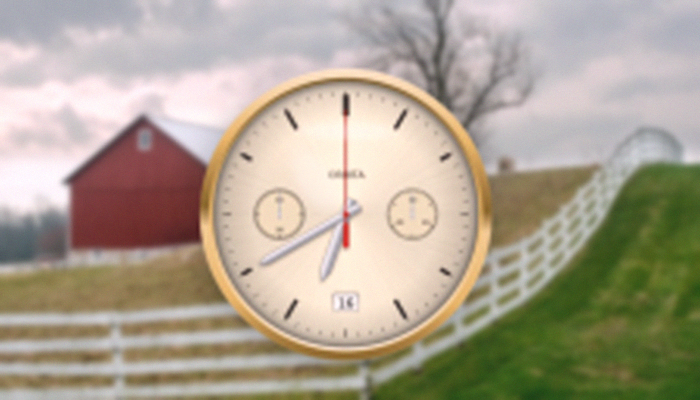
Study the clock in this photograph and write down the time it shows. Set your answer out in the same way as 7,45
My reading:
6,40
